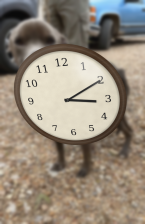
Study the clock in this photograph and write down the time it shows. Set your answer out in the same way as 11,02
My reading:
3,10
